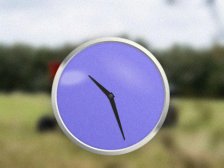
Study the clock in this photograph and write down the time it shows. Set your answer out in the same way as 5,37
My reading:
10,27
